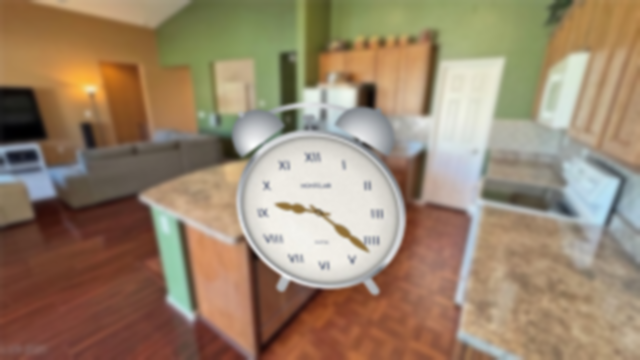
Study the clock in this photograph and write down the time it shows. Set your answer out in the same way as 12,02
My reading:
9,22
